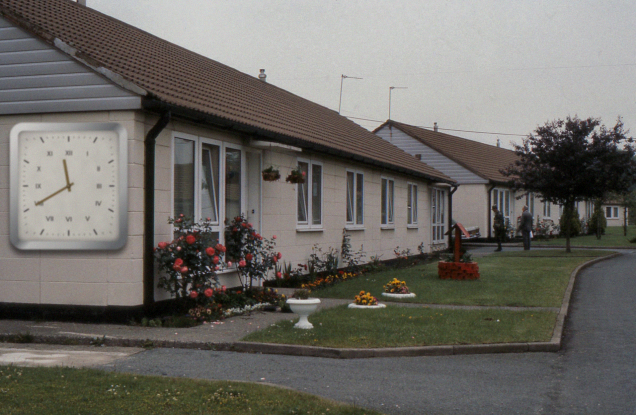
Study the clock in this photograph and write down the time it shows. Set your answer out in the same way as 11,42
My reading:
11,40
